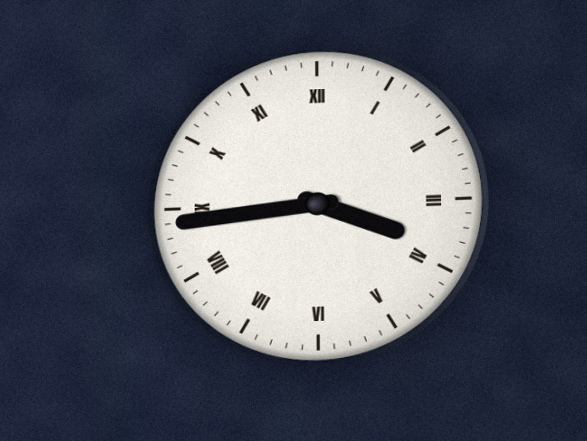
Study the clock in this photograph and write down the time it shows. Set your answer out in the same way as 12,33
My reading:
3,44
